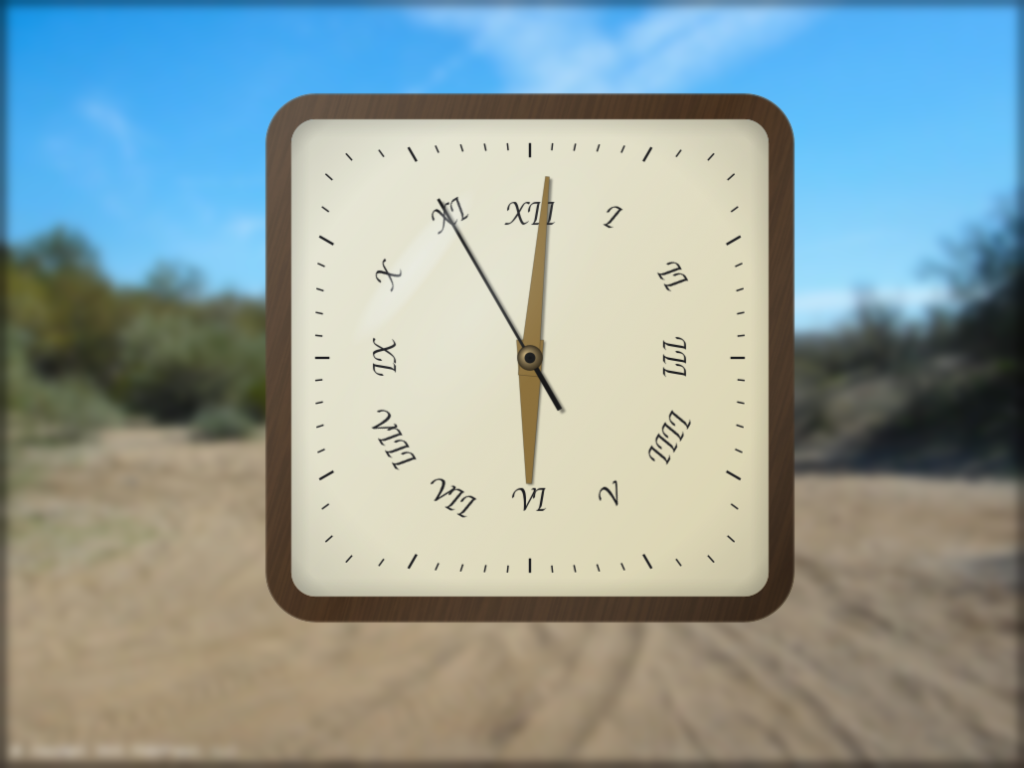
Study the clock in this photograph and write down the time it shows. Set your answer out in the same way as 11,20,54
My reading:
6,00,55
